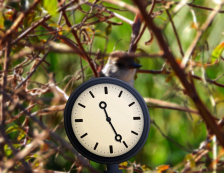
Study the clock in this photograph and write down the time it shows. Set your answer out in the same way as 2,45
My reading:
11,26
